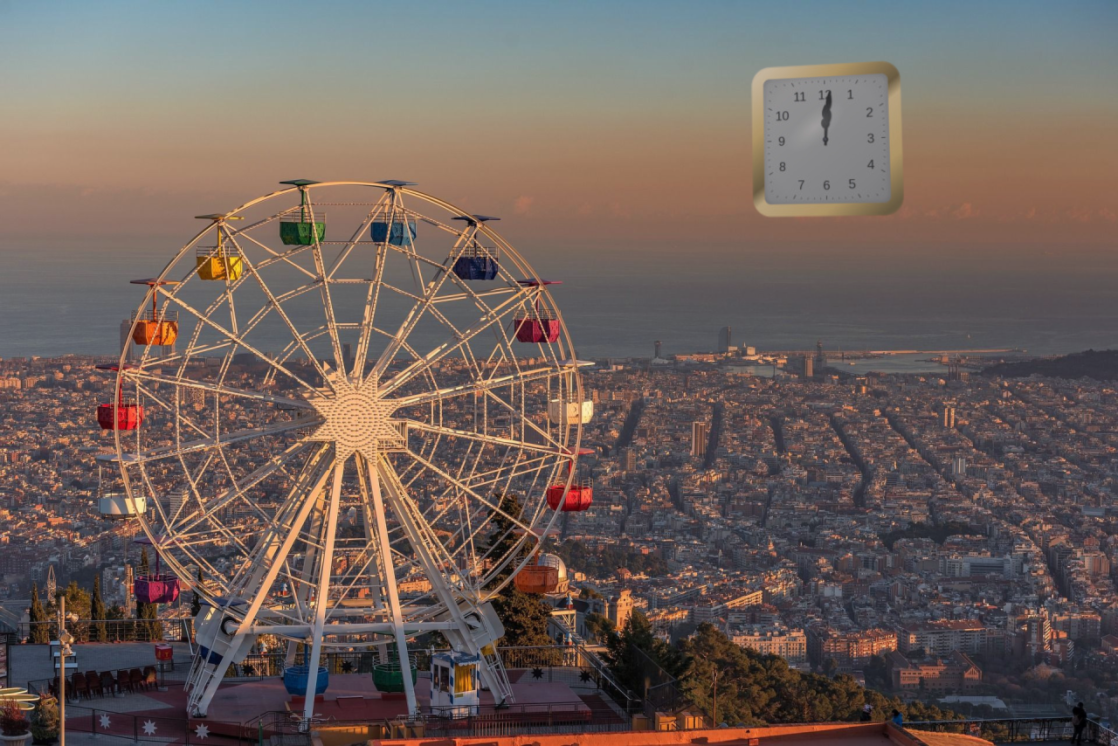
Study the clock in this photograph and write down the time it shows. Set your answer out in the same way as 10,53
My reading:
12,01
